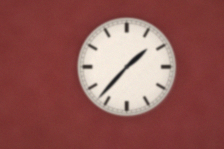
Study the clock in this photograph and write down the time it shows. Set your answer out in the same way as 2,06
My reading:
1,37
